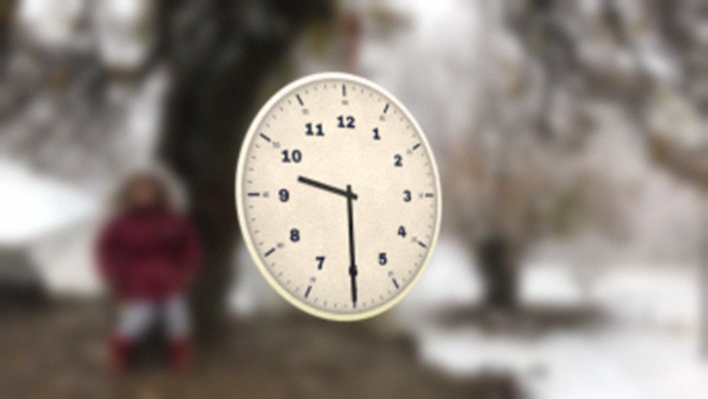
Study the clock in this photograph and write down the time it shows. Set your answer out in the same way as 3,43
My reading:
9,30
